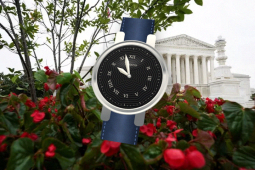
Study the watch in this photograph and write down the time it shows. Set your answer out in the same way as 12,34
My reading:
9,57
